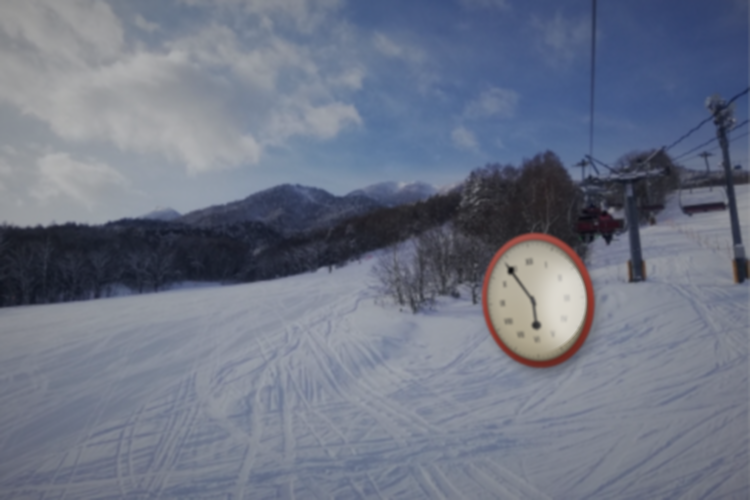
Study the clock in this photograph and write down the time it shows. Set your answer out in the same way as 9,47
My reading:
5,54
